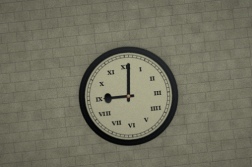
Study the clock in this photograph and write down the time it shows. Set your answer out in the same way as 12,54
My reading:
9,01
